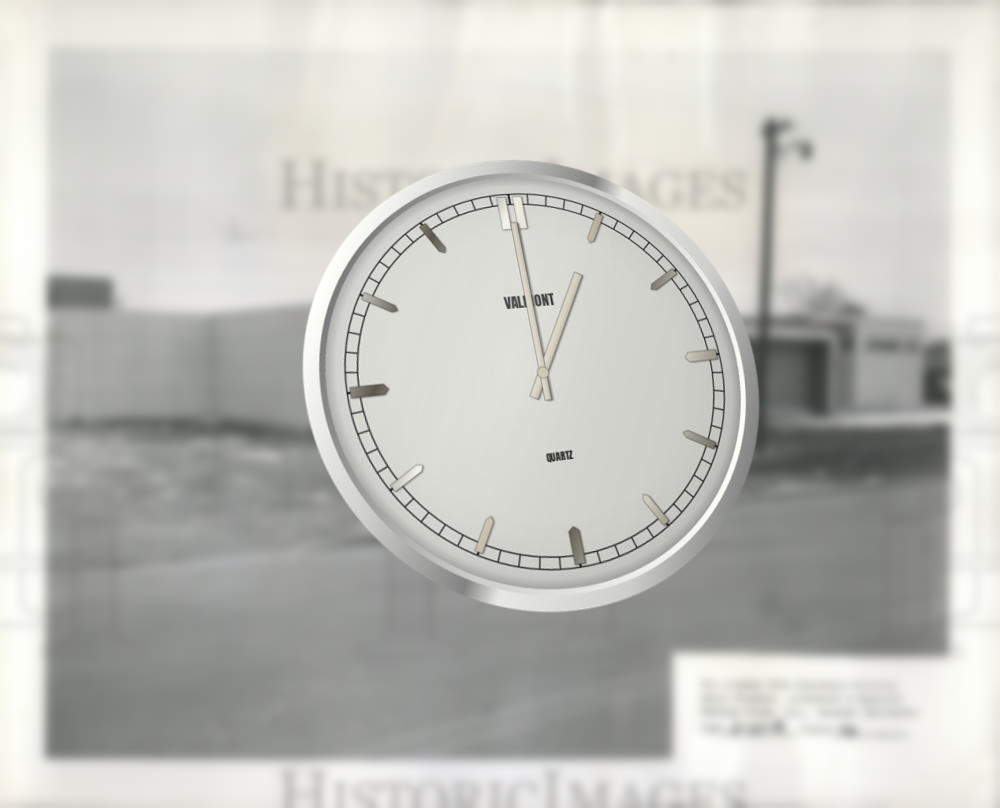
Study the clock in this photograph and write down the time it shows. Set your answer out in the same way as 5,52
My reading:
1,00
